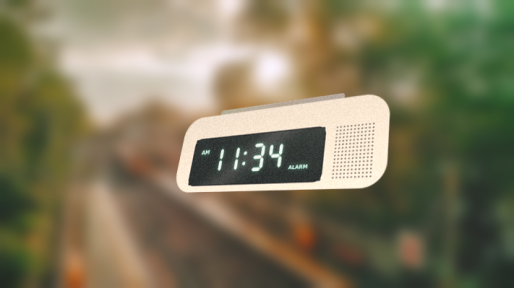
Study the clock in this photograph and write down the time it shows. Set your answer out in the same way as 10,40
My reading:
11,34
